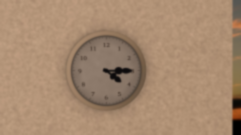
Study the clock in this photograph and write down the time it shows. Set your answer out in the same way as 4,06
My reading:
4,15
